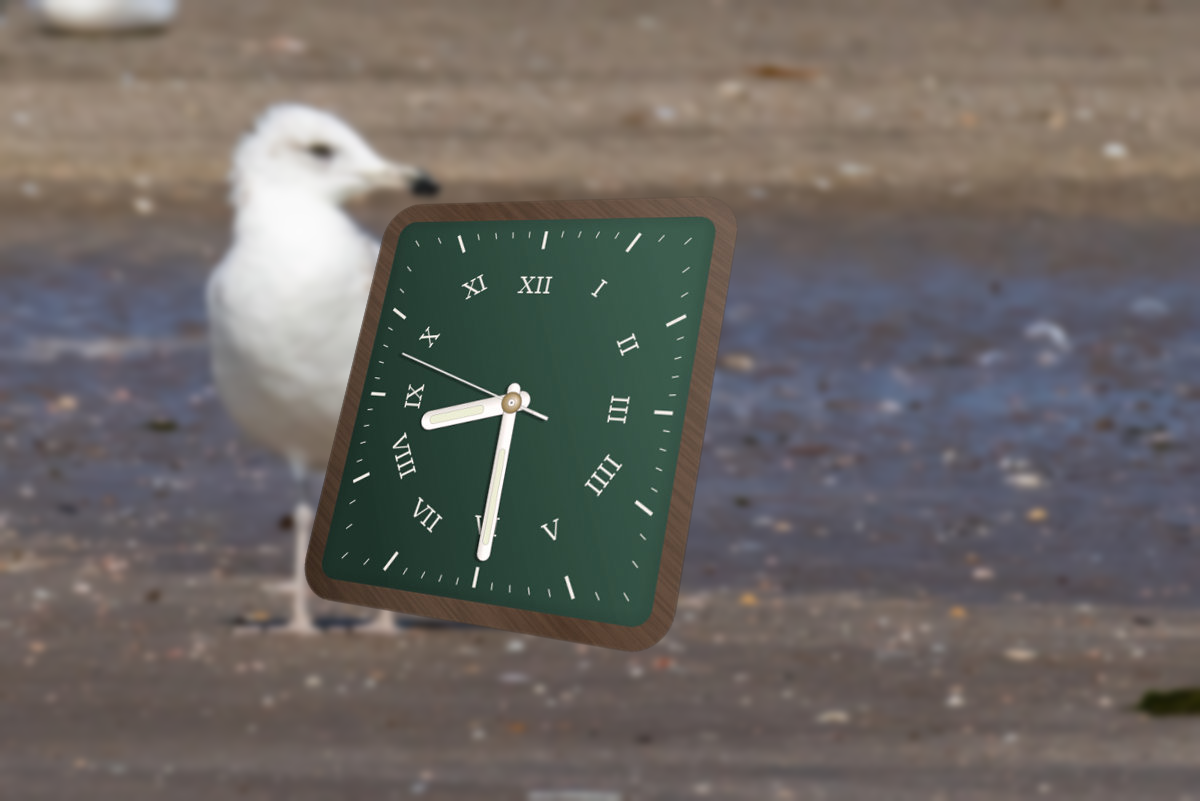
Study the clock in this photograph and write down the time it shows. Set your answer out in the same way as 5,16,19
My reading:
8,29,48
